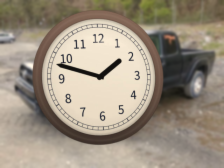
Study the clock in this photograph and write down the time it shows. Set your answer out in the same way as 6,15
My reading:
1,48
